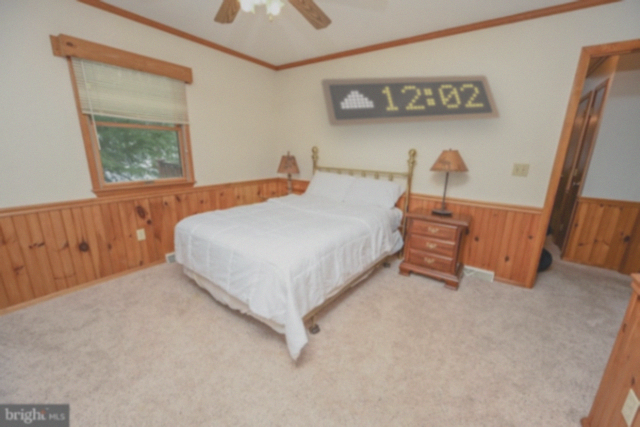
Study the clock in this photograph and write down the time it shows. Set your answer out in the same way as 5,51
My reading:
12,02
